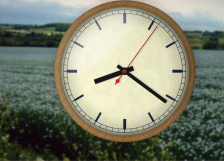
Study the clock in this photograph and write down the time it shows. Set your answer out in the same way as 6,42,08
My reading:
8,21,06
